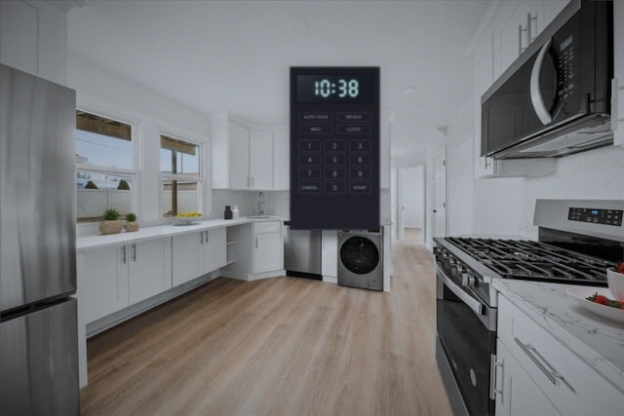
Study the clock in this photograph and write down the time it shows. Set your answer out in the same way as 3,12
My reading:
10,38
